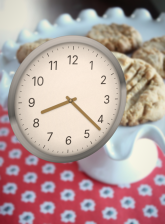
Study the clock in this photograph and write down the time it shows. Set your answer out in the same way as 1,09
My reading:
8,22
